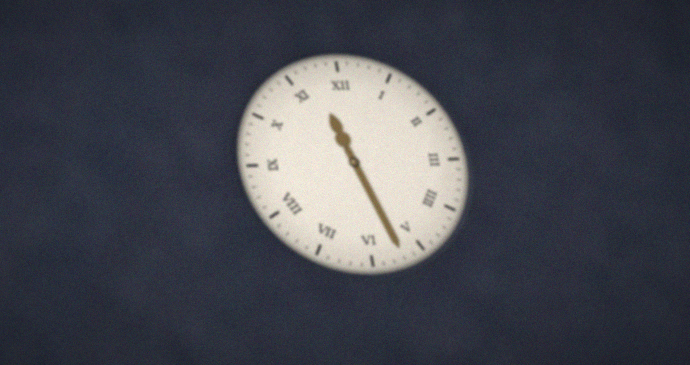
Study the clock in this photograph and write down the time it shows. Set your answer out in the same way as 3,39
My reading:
11,27
